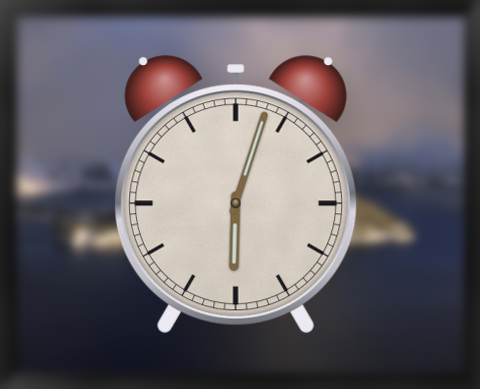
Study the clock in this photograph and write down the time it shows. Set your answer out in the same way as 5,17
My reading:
6,03
